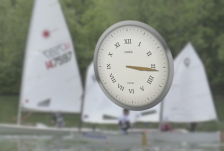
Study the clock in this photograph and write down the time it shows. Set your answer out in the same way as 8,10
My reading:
3,16
